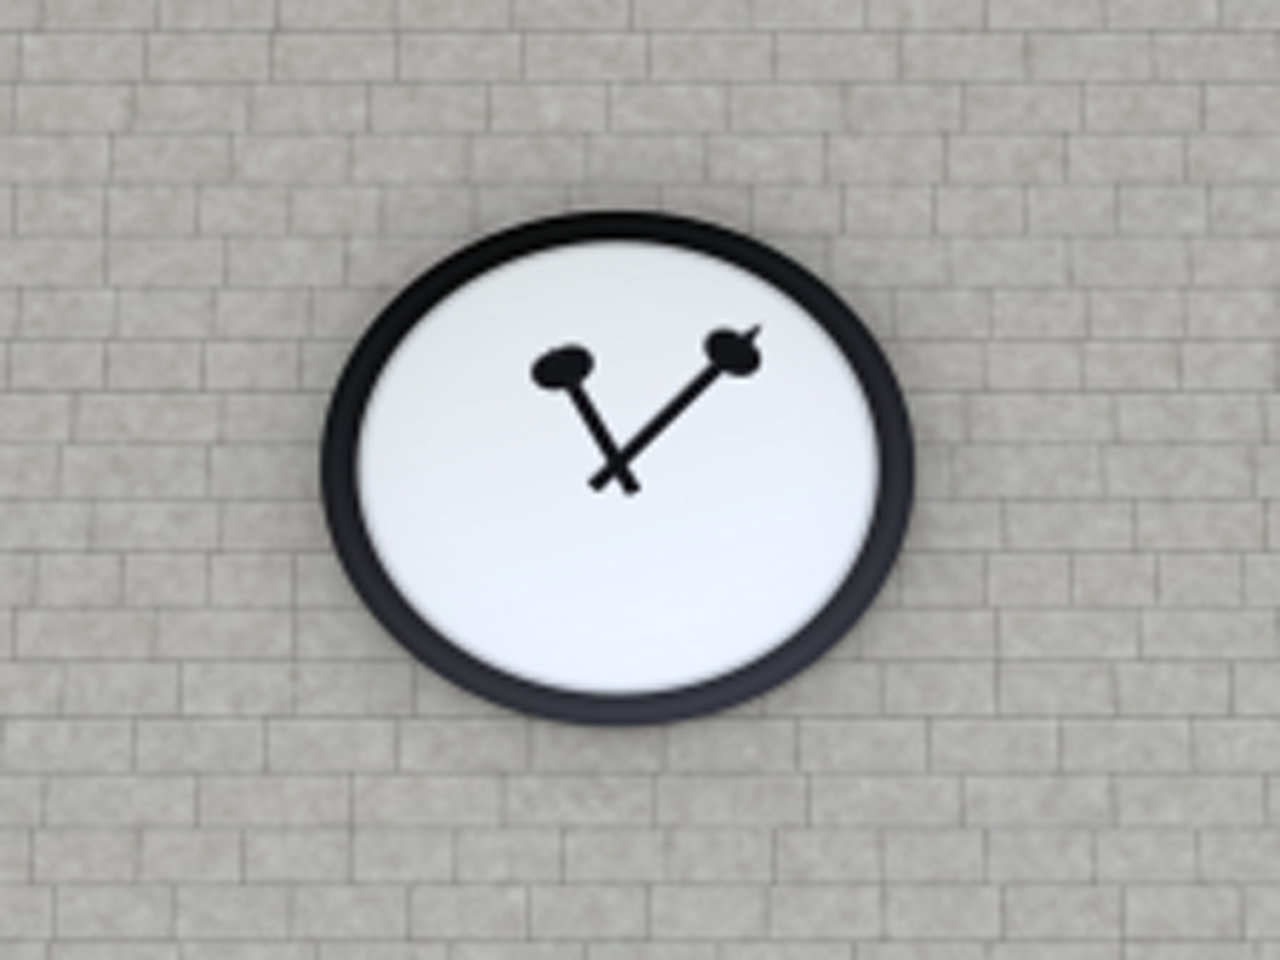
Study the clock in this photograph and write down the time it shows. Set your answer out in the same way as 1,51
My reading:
11,07
